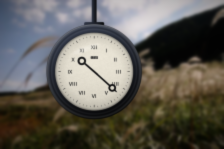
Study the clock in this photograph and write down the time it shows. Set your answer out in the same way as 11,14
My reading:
10,22
